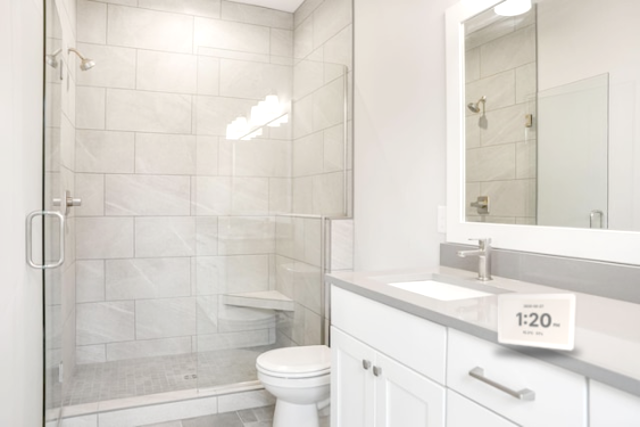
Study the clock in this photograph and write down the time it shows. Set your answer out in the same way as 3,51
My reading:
1,20
